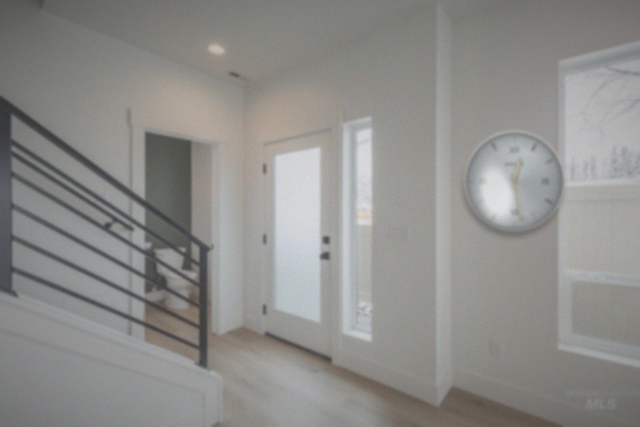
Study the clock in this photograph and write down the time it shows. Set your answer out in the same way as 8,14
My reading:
12,28
